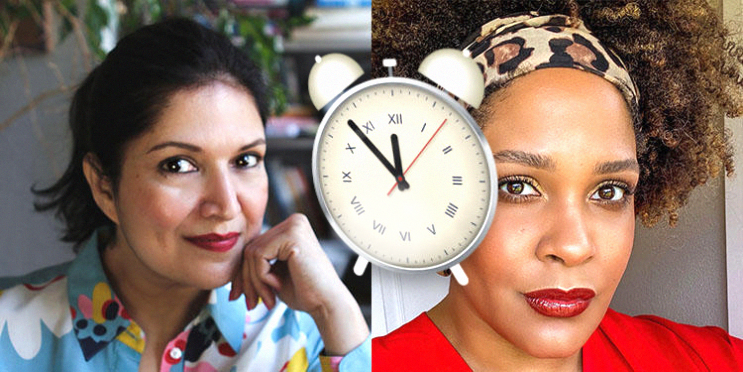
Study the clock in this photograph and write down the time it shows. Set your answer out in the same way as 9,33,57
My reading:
11,53,07
